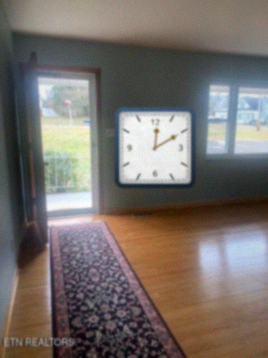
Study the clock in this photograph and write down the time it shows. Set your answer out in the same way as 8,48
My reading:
12,10
